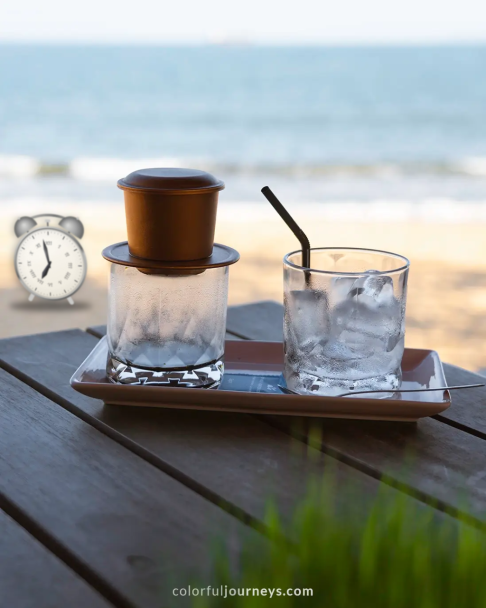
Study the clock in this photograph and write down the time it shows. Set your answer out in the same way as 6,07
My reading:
6,58
